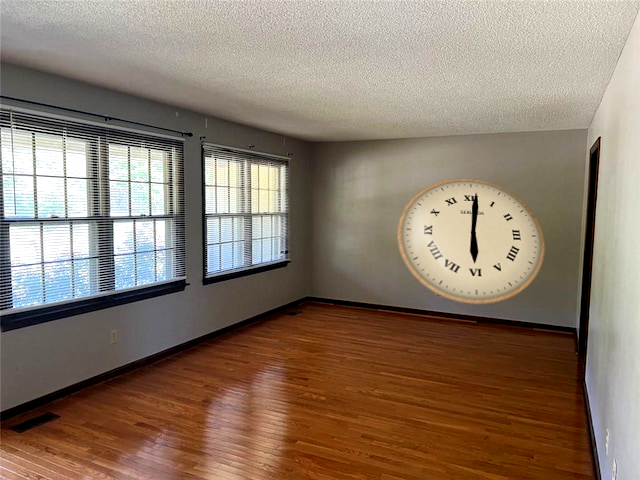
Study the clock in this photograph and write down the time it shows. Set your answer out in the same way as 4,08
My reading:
6,01
